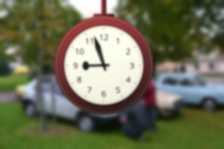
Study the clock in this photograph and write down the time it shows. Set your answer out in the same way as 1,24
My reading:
8,57
